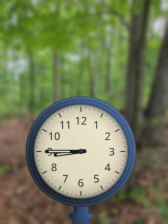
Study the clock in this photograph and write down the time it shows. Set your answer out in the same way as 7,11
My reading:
8,45
